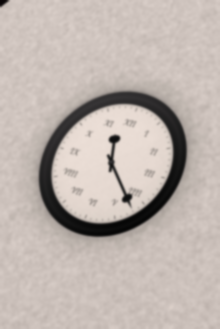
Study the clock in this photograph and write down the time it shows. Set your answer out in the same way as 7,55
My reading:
11,22
